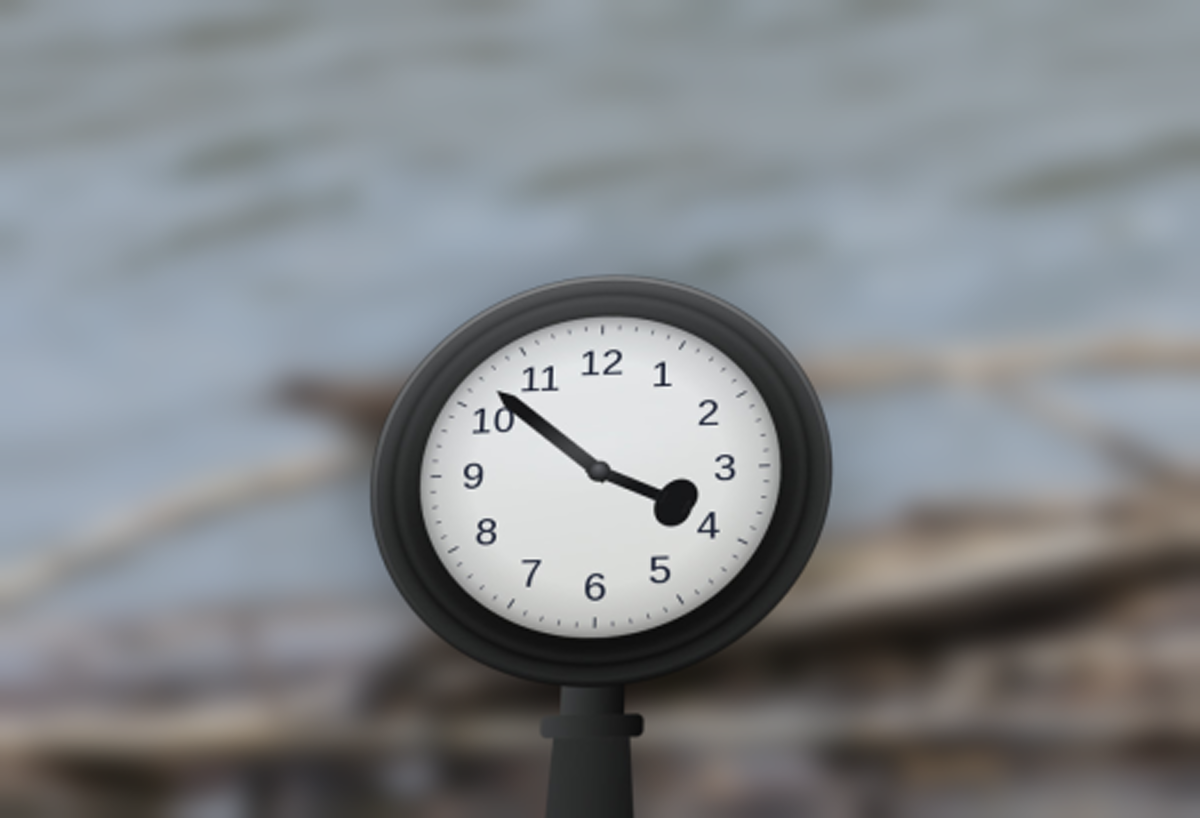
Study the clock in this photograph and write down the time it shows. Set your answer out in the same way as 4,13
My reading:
3,52
